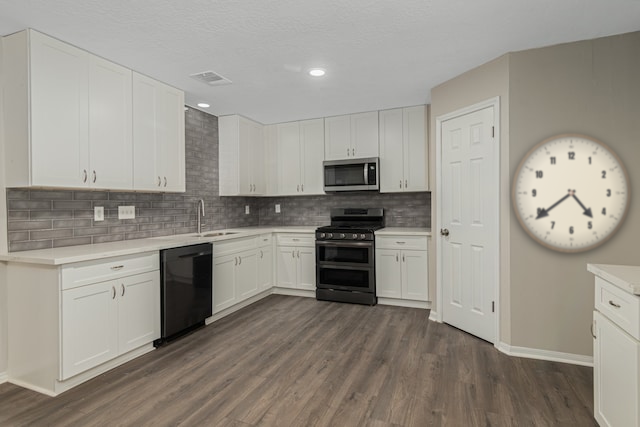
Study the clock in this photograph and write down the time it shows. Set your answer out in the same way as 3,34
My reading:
4,39
